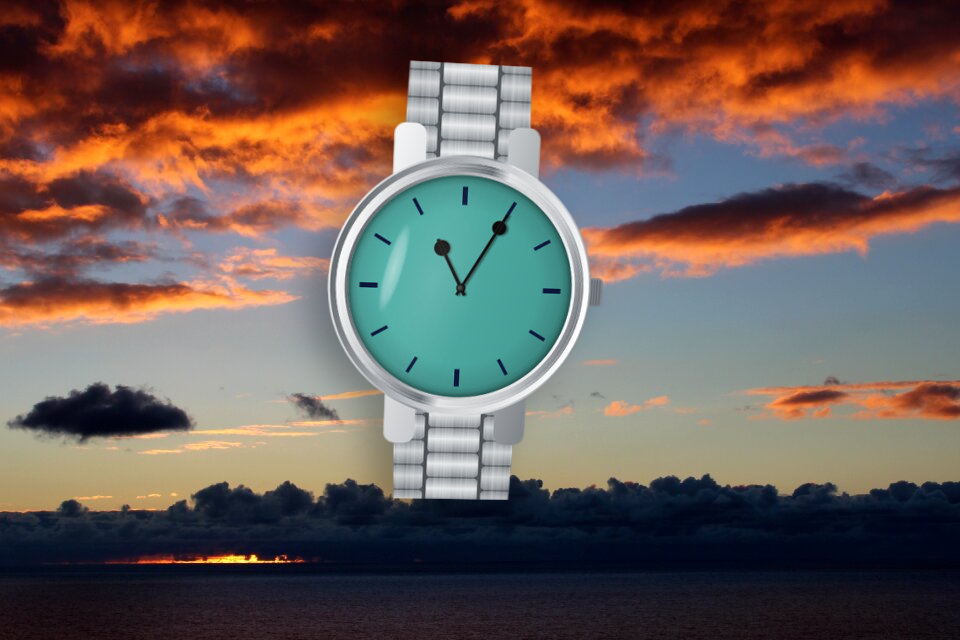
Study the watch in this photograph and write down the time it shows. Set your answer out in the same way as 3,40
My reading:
11,05
